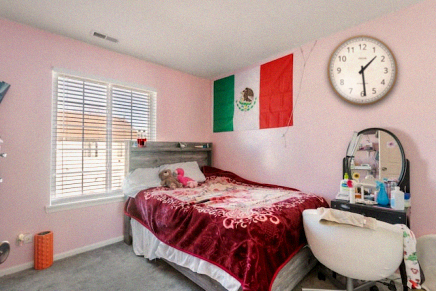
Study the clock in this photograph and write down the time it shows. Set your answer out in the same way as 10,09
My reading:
1,29
